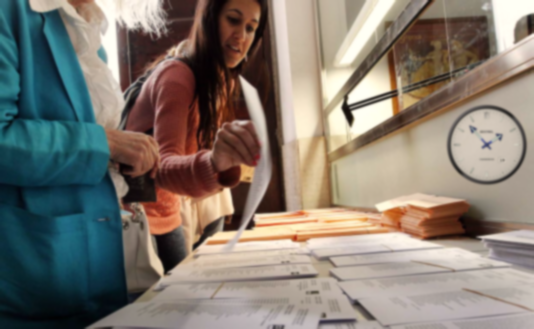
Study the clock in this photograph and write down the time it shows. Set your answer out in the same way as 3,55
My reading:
1,53
